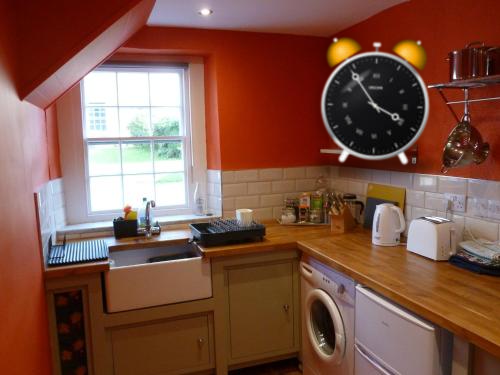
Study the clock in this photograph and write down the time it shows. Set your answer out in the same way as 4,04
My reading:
3,54
